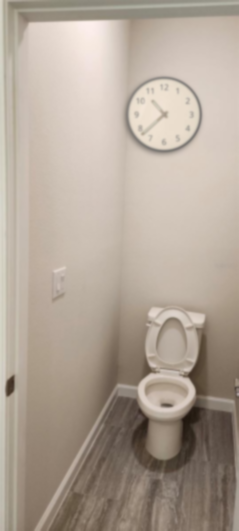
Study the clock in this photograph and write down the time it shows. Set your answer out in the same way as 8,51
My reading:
10,38
